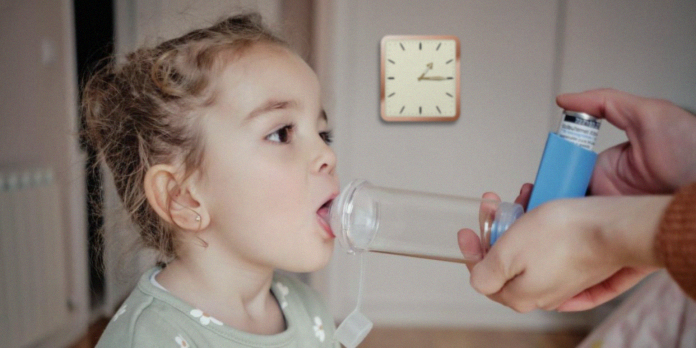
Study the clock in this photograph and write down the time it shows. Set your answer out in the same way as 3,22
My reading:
1,15
